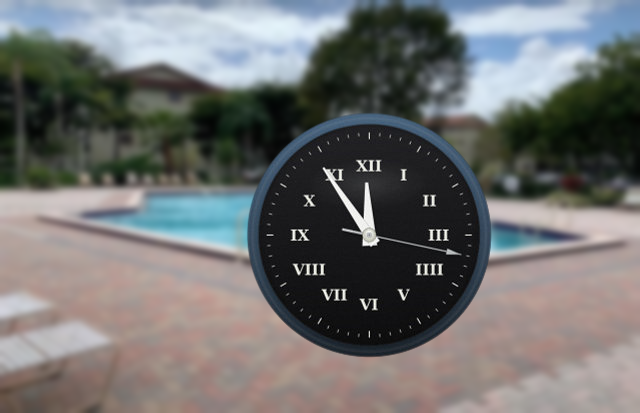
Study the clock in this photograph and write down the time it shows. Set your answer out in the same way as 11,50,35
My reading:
11,54,17
